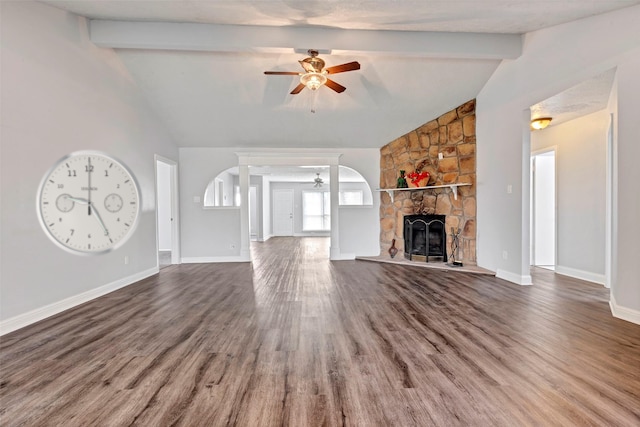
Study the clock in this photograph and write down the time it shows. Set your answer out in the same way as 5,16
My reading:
9,25
